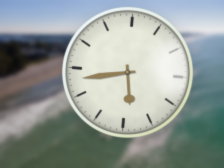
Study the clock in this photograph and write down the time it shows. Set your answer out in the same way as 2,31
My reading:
5,43
